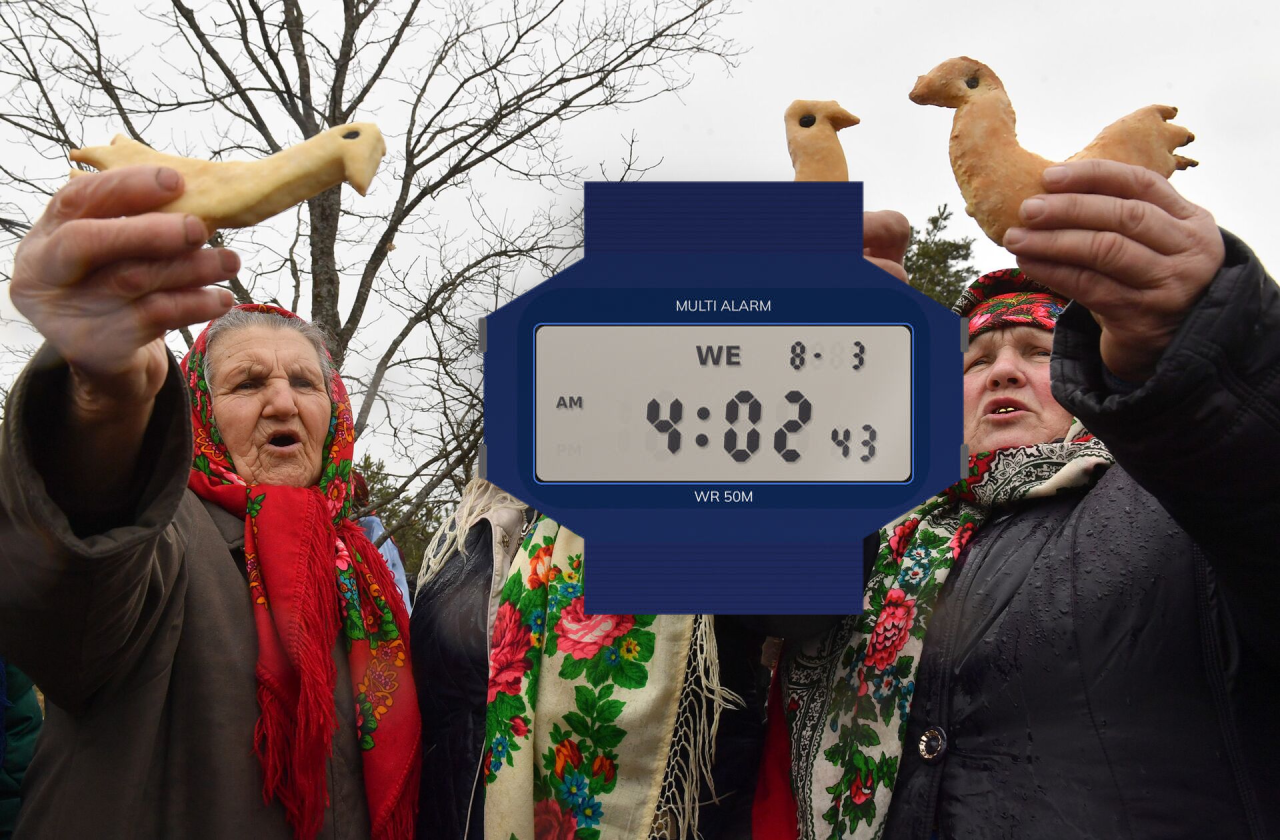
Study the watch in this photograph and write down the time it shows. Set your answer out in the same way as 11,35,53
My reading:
4,02,43
